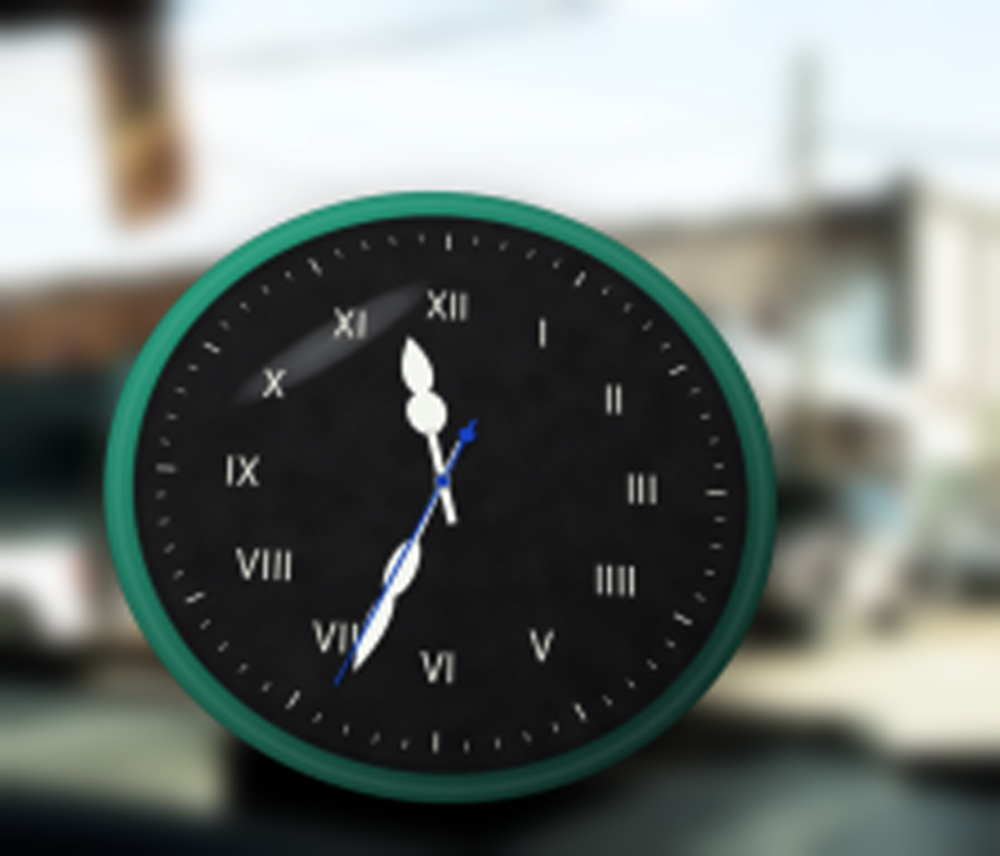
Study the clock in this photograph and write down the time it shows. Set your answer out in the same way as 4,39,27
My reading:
11,33,34
